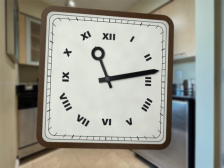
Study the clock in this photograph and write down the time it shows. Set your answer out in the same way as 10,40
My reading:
11,13
